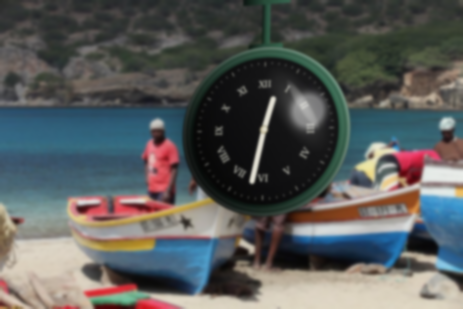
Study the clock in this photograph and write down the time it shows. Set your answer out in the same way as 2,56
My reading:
12,32
